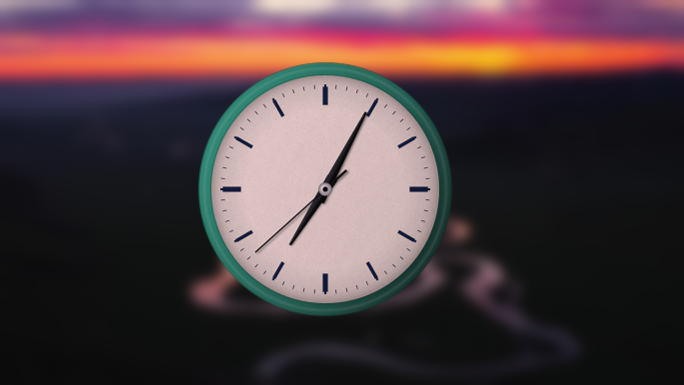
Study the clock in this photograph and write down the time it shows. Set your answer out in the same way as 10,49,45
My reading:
7,04,38
